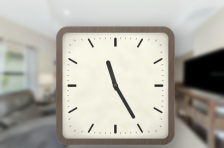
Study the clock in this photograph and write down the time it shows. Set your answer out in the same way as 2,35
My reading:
11,25
